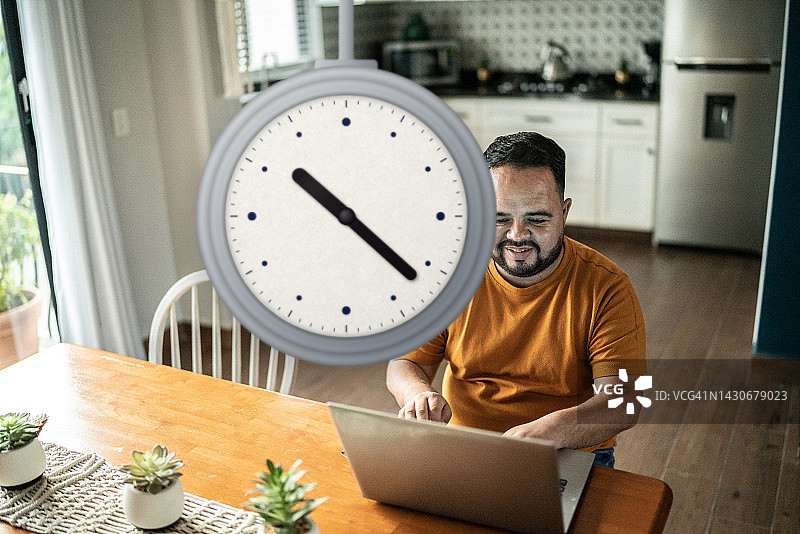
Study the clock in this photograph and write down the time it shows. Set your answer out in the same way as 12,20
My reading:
10,22
